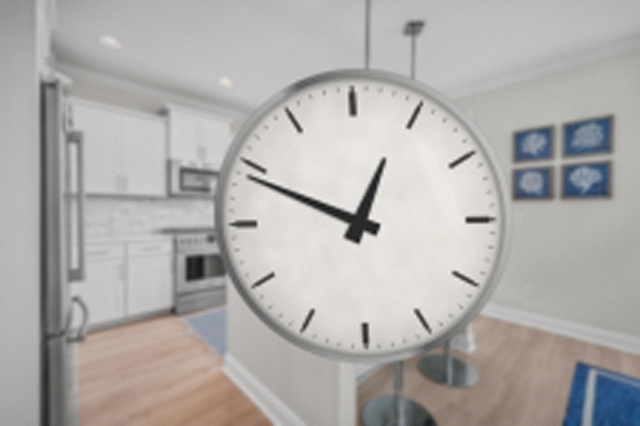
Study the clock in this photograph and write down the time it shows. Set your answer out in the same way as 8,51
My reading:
12,49
